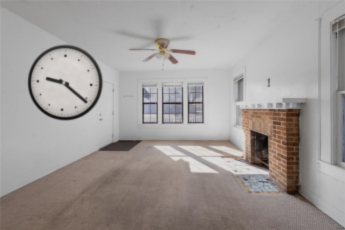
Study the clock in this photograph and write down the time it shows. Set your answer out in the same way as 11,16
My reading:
9,21
